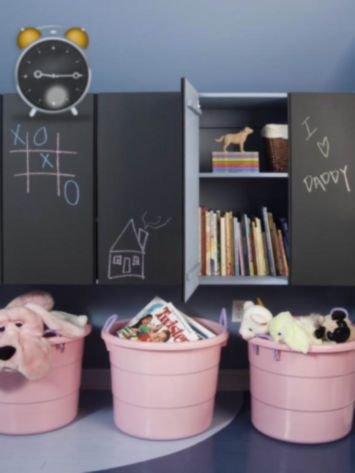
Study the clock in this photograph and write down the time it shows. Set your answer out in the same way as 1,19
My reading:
9,15
